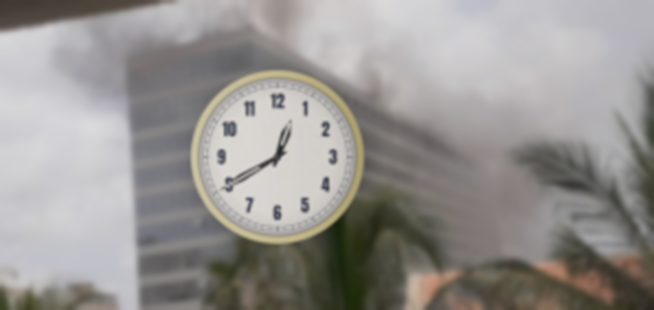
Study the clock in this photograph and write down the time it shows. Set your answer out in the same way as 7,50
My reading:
12,40
